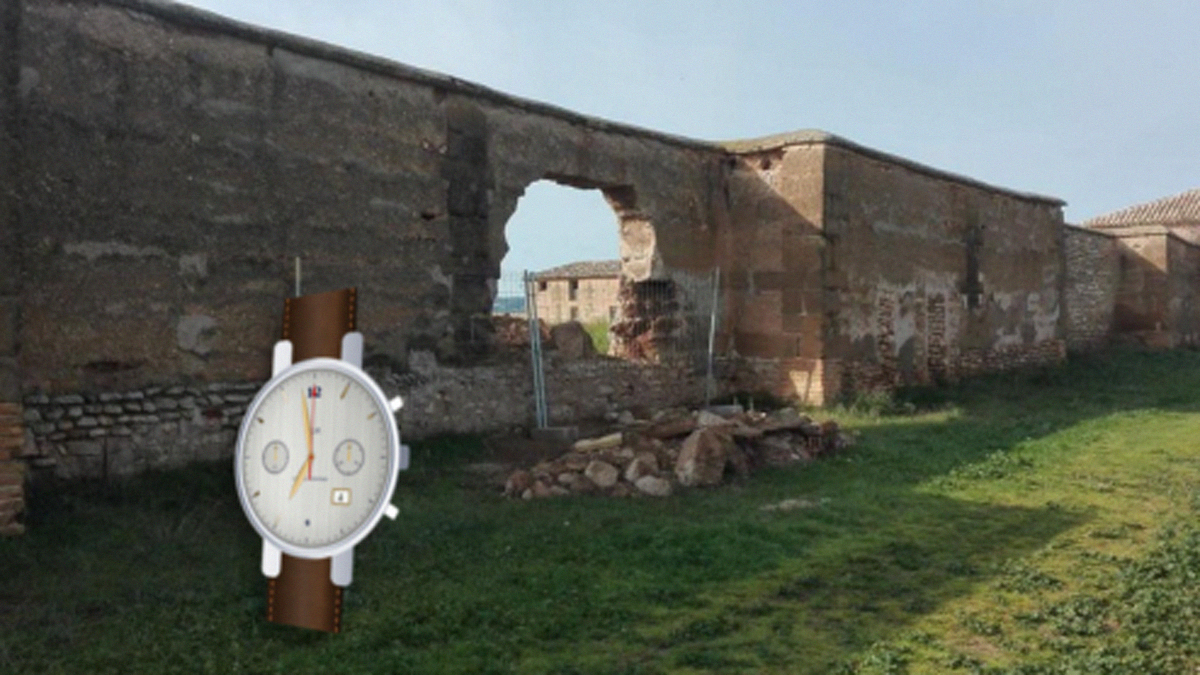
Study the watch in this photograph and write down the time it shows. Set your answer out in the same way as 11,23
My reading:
6,58
